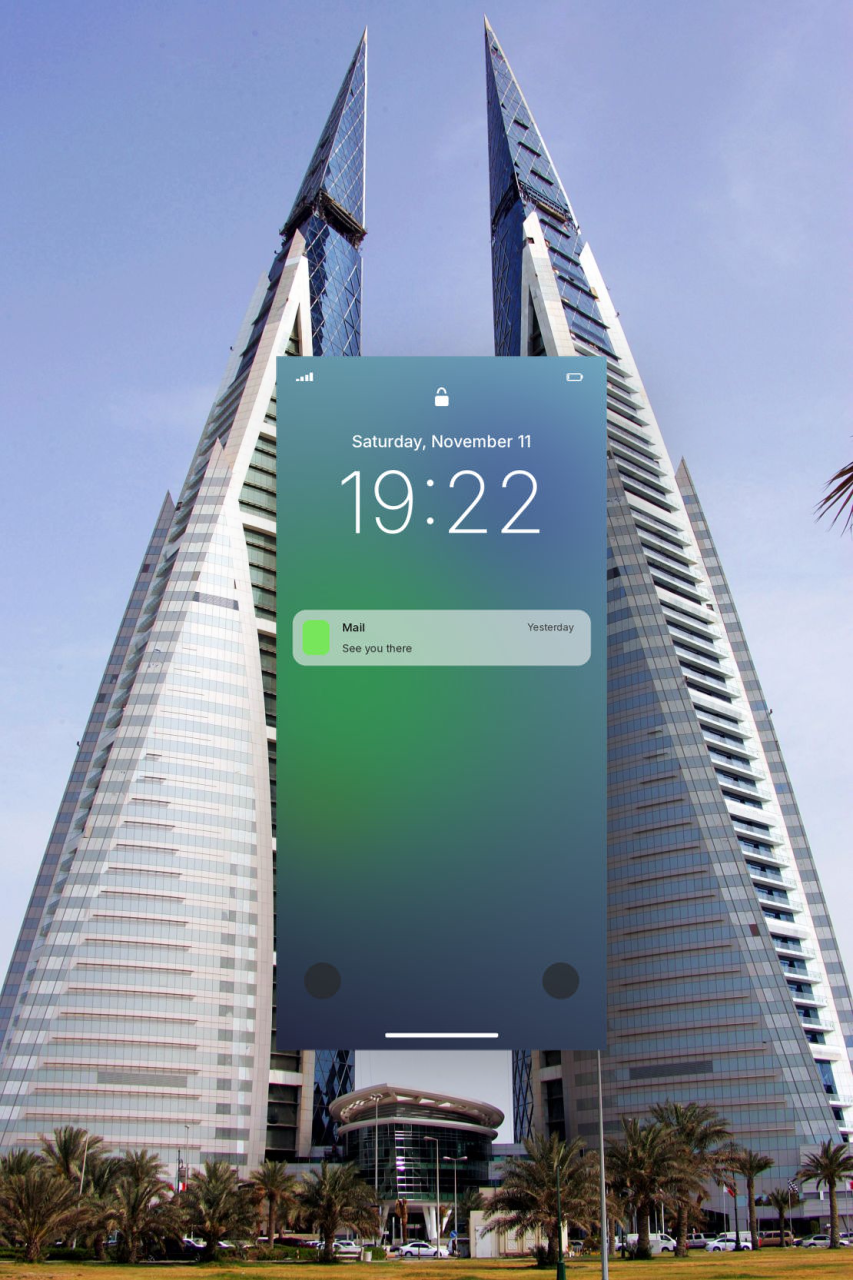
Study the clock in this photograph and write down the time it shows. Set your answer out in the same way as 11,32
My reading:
19,22
